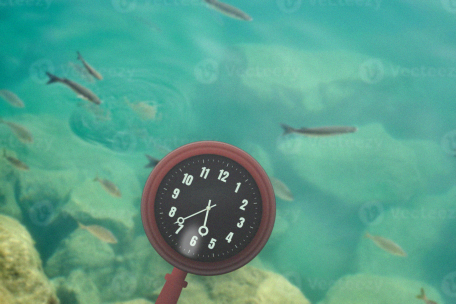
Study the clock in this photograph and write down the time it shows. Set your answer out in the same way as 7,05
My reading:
5,37
